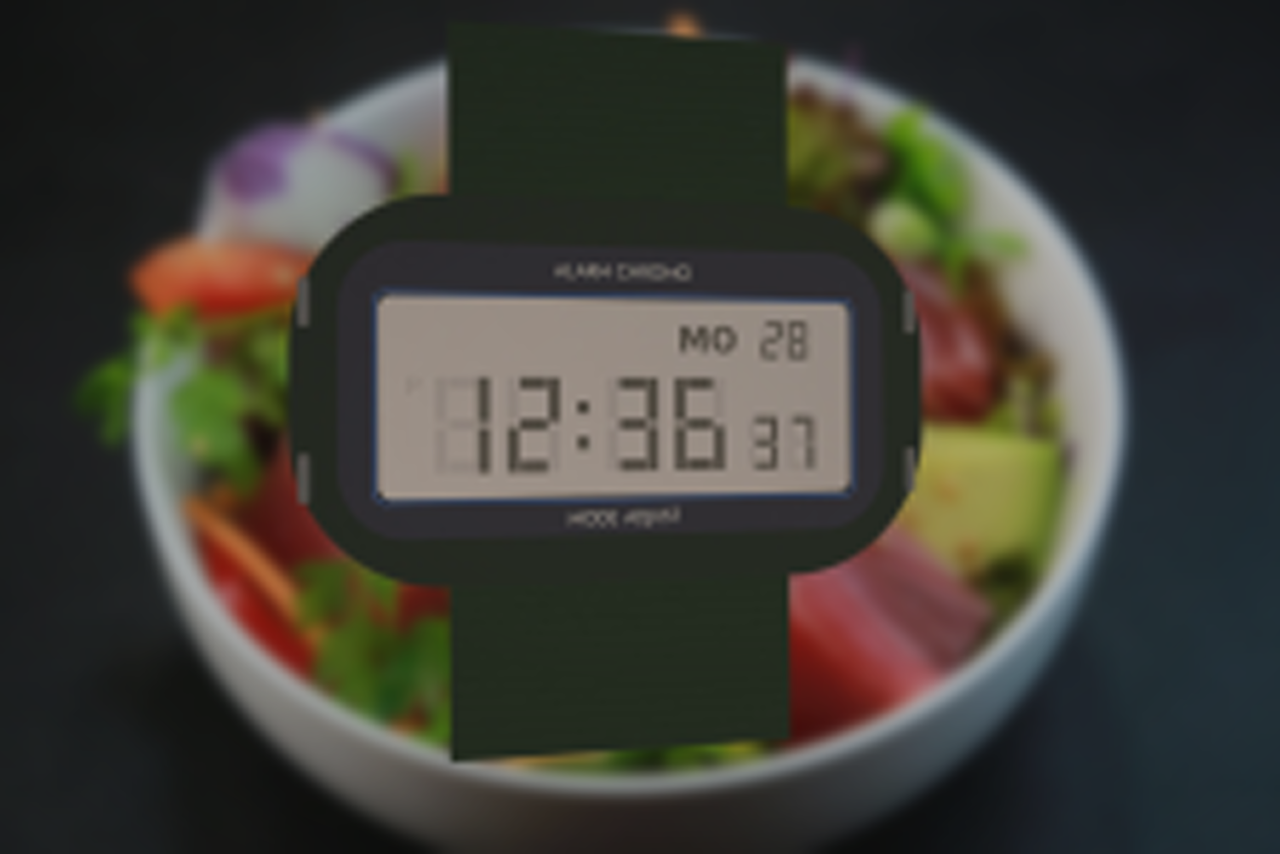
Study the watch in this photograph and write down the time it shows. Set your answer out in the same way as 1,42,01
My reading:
12,36,37
